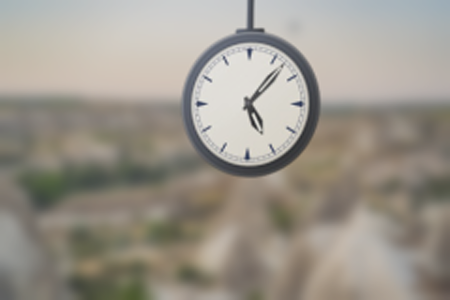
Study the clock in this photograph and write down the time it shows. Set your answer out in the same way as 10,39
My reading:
5,07
